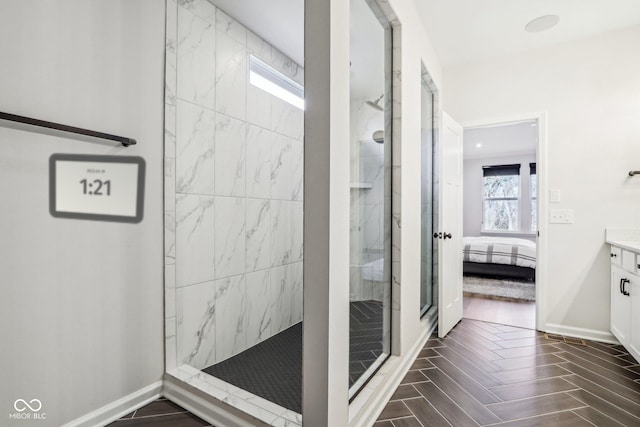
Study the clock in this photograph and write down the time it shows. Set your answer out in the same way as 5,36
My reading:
1,21
